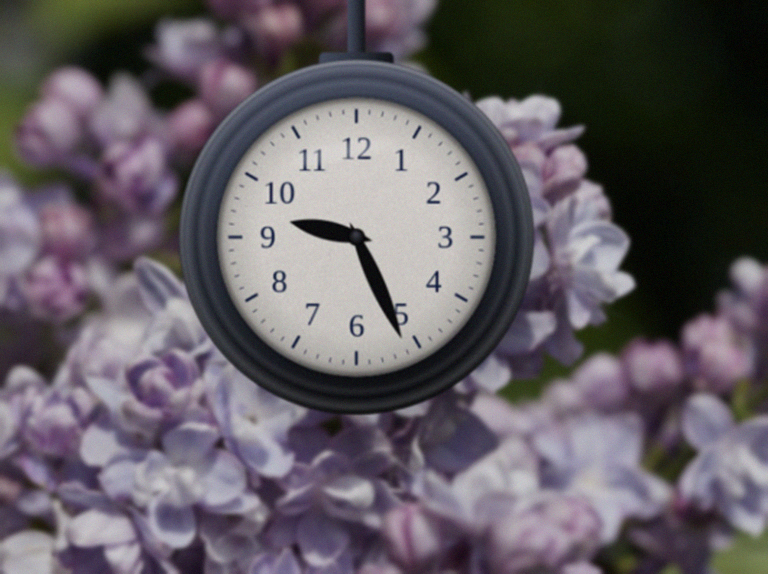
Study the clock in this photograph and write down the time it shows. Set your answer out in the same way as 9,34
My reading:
9,26
